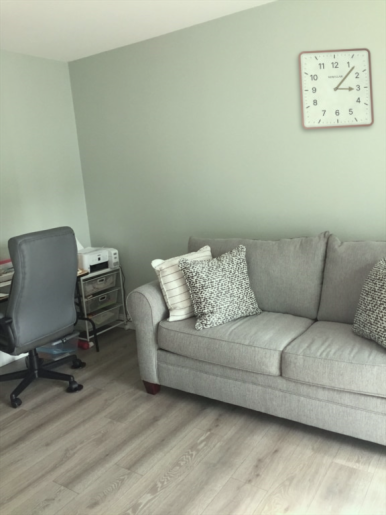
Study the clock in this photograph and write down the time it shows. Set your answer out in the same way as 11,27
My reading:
3,07
